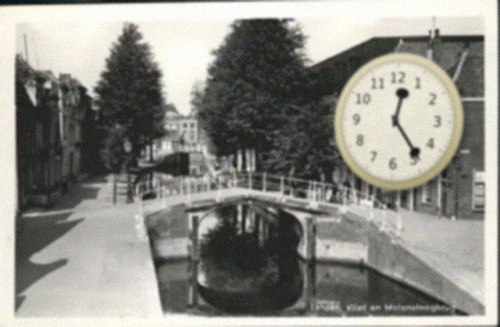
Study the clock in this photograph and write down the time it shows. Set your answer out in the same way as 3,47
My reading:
12,24
